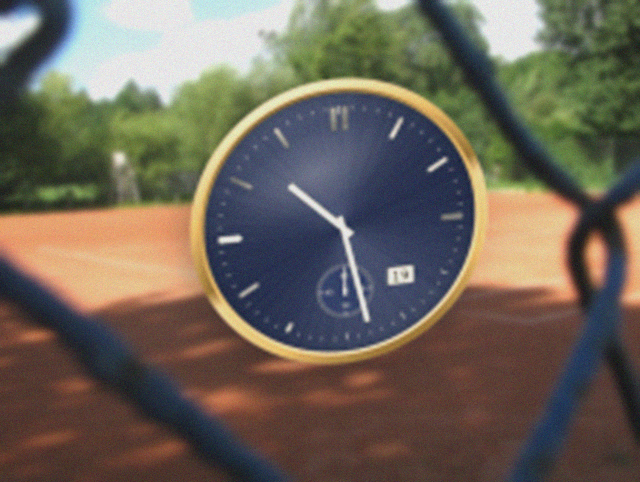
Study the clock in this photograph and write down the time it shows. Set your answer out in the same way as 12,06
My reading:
10,28
